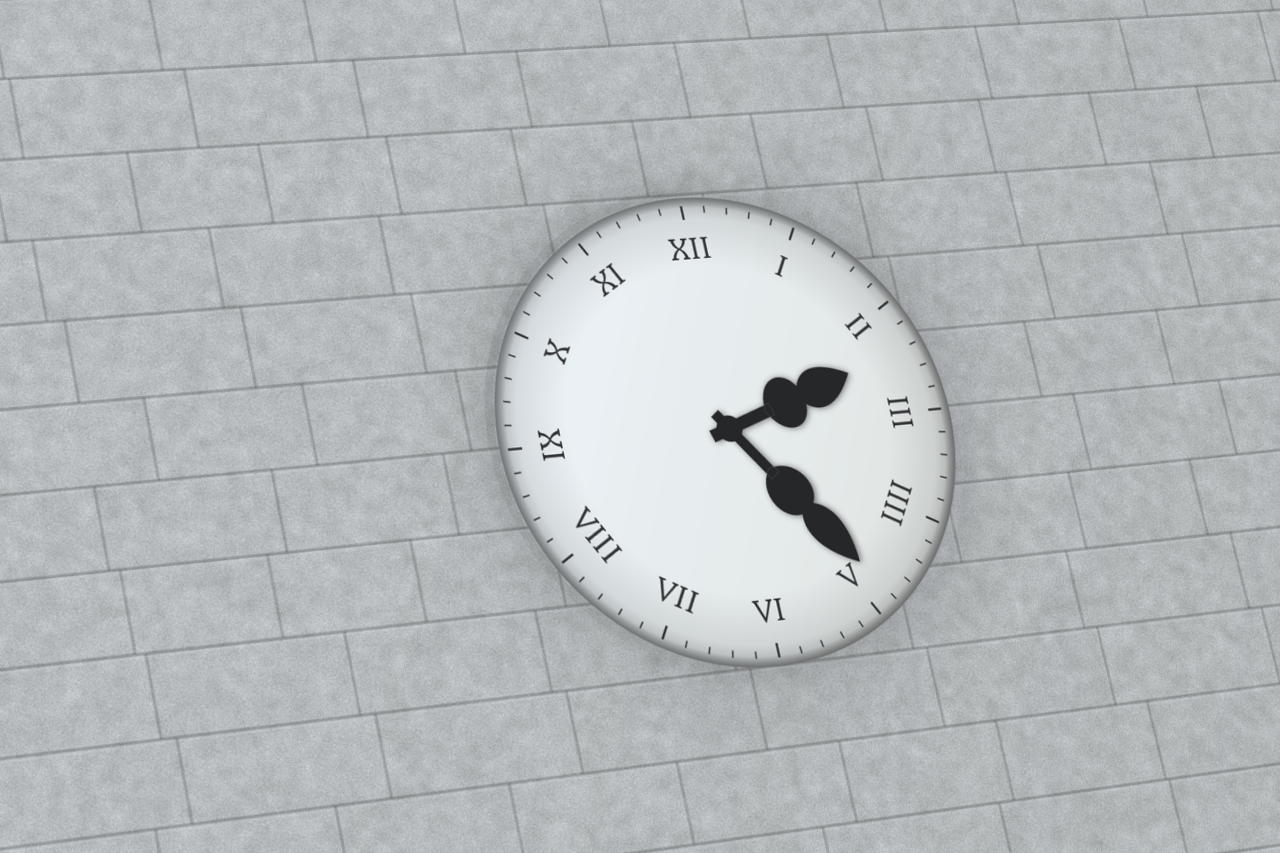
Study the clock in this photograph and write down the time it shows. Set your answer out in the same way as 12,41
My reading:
2,24
